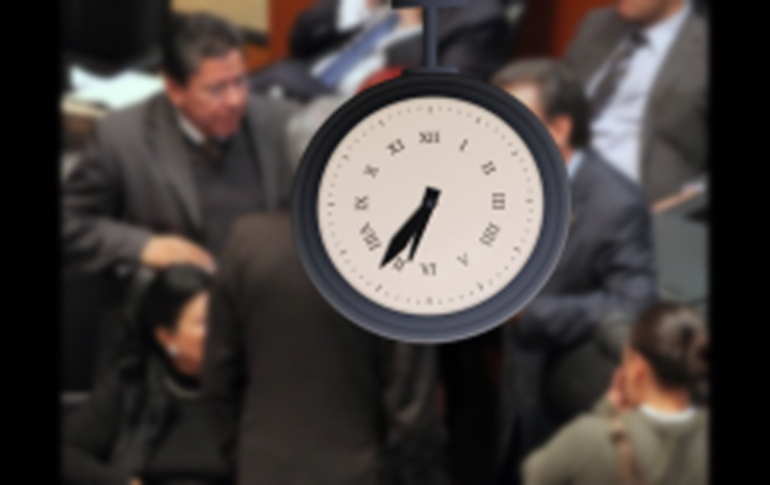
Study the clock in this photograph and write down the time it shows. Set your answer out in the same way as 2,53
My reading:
6,36
